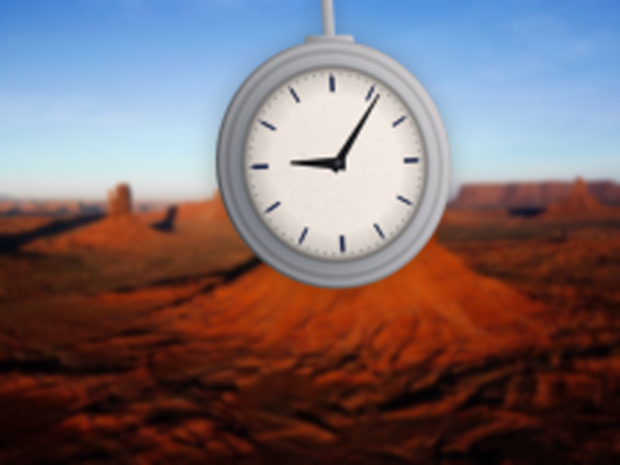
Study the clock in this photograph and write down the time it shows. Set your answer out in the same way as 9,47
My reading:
9,06
